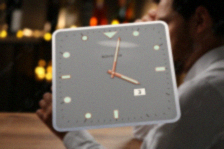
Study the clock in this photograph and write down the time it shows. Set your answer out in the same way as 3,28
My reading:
4,02
